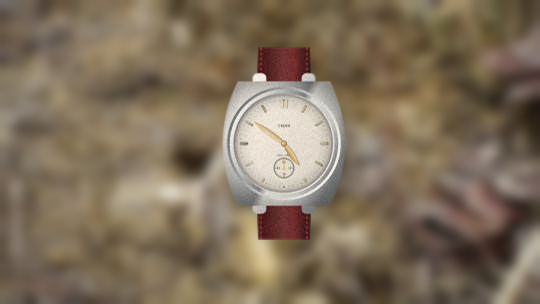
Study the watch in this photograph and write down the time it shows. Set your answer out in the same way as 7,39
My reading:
4,51
